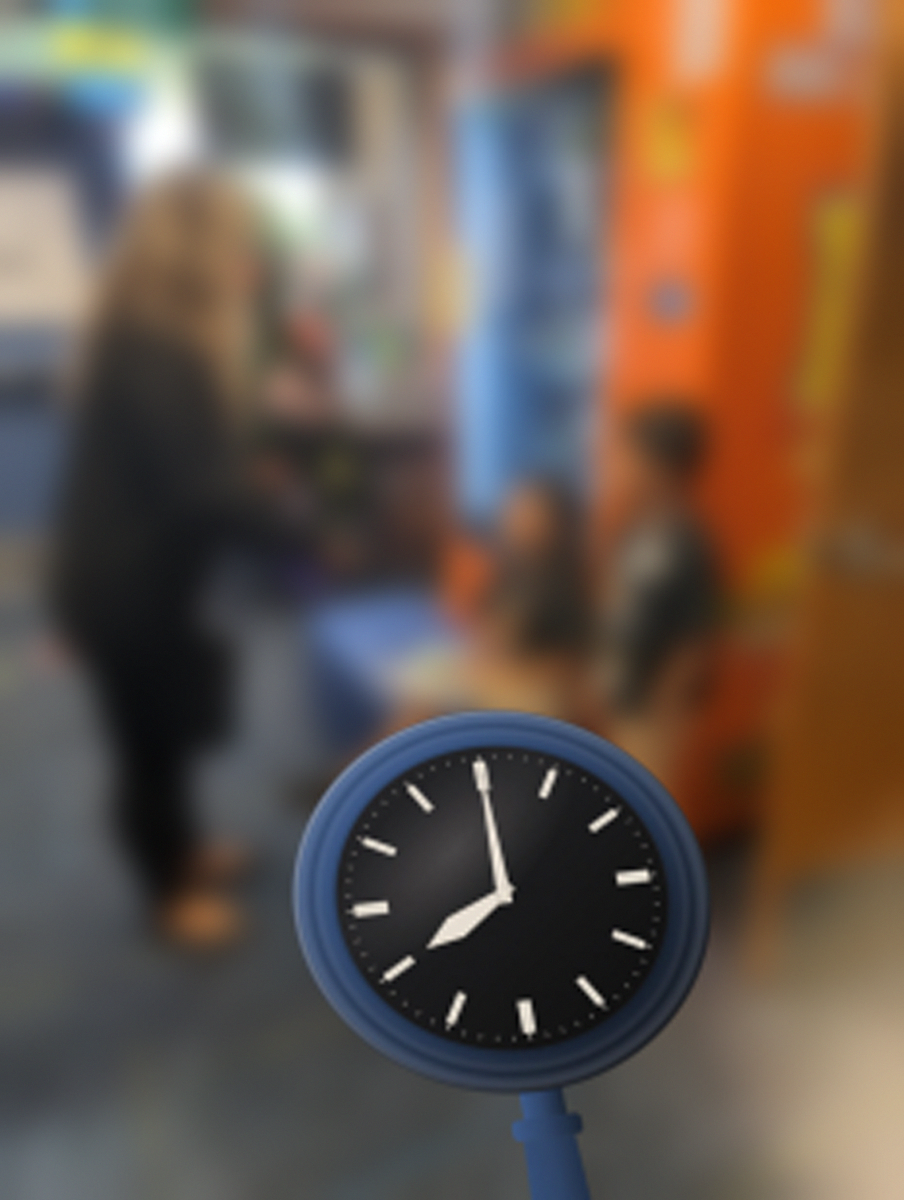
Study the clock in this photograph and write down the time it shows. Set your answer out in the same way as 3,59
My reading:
8,00
